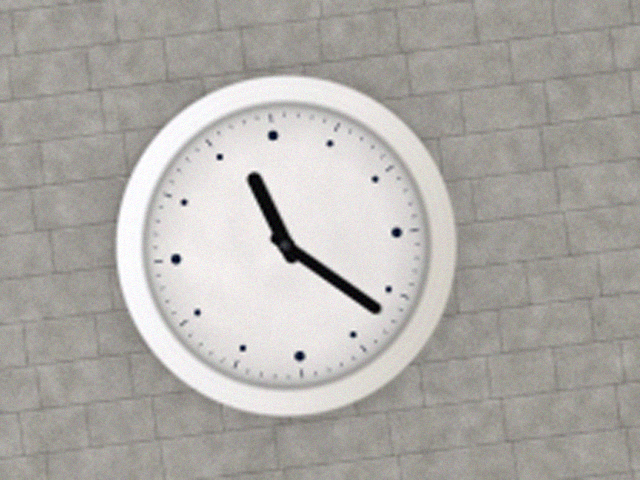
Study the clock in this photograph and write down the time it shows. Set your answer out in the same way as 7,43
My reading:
11,22
